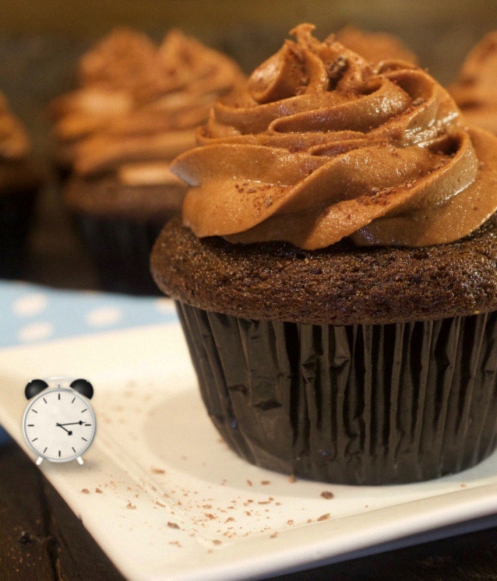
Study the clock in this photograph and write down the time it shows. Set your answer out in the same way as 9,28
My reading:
4,14
